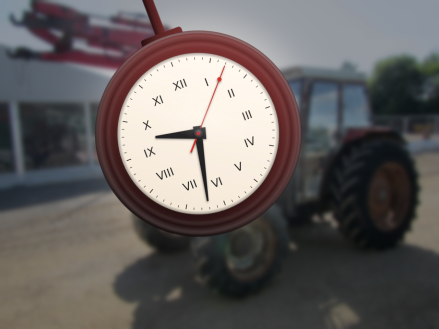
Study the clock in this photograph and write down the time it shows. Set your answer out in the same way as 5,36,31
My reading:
9,32,07
